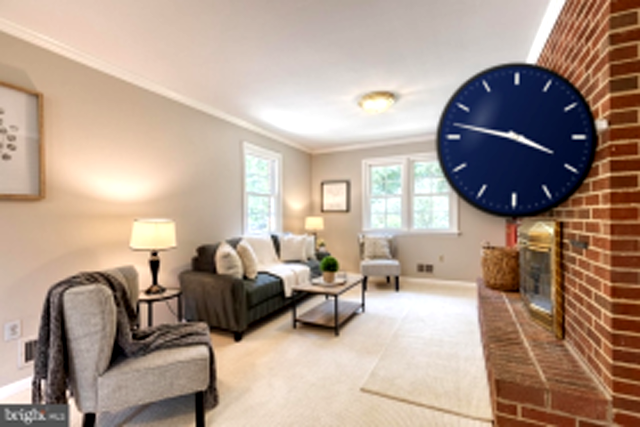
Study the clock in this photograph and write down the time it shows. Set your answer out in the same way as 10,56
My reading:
3,47
